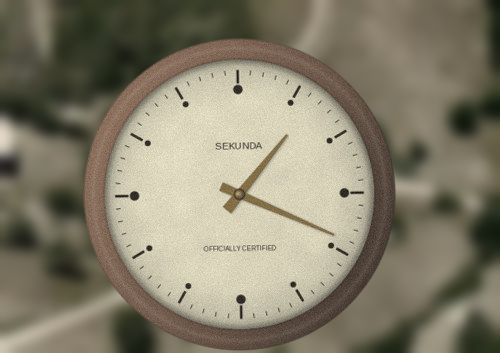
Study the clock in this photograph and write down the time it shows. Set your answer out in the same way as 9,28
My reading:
1,19
